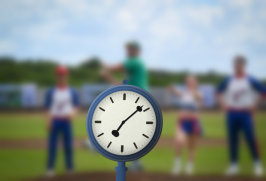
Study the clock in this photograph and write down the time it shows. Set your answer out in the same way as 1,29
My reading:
7,08
